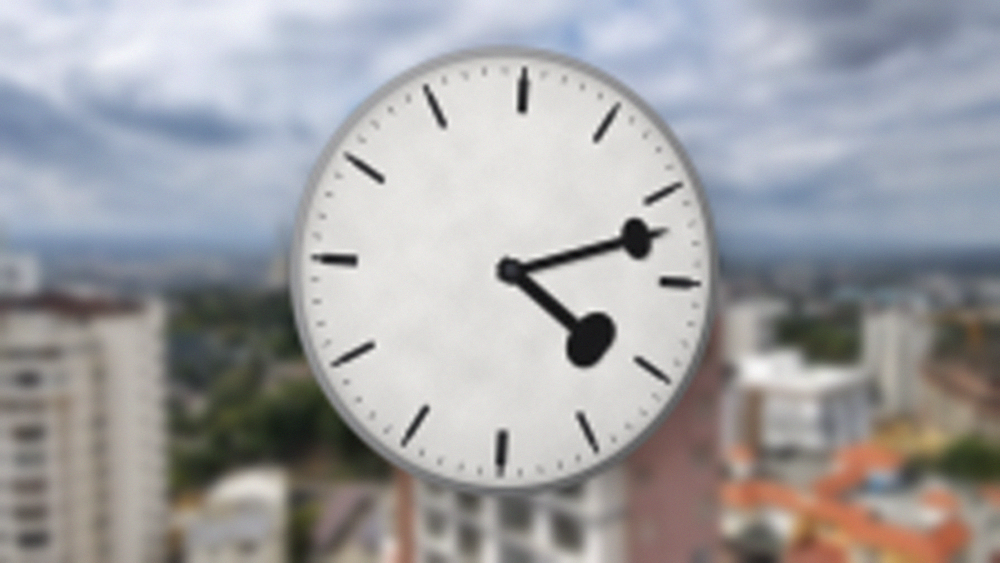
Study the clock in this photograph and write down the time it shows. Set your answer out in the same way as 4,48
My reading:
4,12
